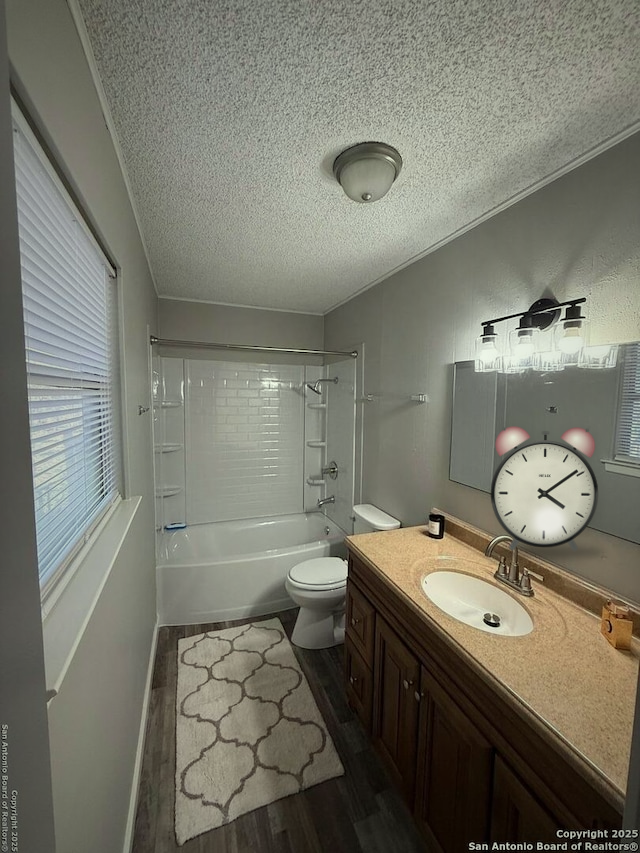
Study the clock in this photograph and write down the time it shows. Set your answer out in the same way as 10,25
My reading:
4,09
